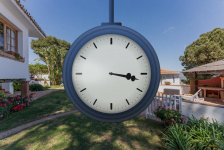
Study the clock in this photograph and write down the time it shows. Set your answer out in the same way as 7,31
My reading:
3,17
